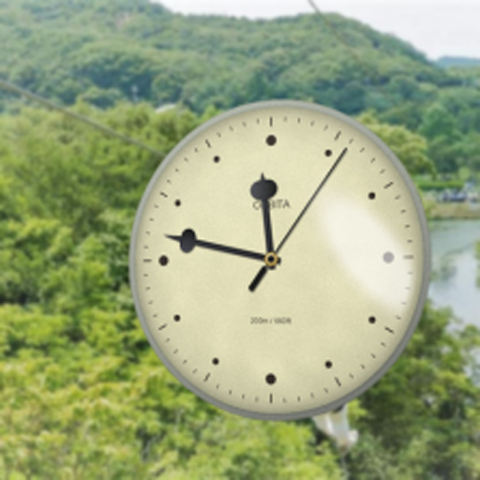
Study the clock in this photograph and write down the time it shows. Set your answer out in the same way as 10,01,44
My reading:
11,47,06
